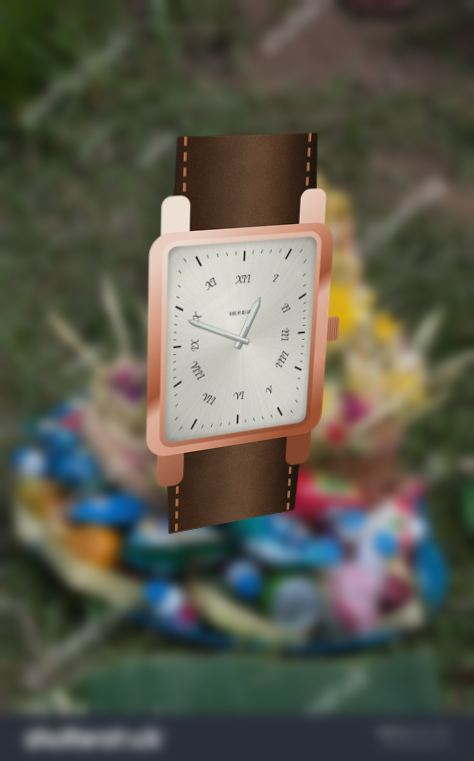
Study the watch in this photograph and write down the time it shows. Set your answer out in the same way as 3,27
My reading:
12,49
